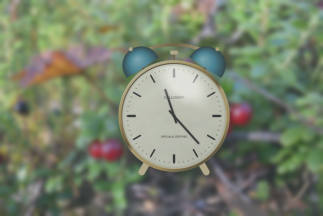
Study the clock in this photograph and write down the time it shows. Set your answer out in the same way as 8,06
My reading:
11,23
